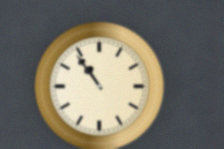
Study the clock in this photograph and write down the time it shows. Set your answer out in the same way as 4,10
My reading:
10,54
